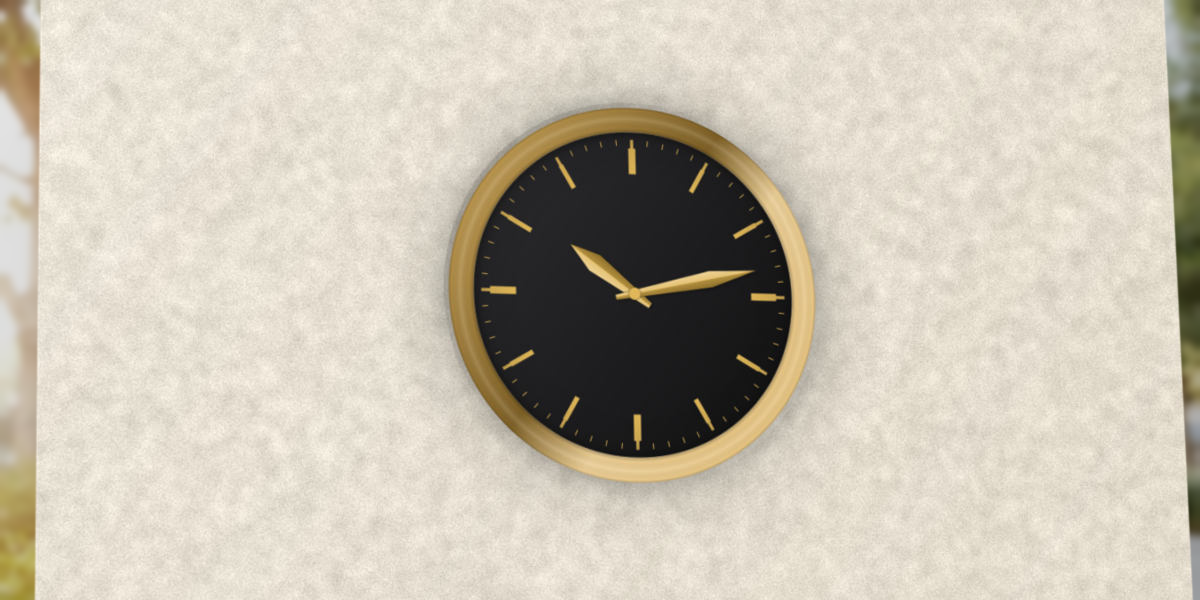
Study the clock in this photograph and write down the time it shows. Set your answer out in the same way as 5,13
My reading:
10,13
